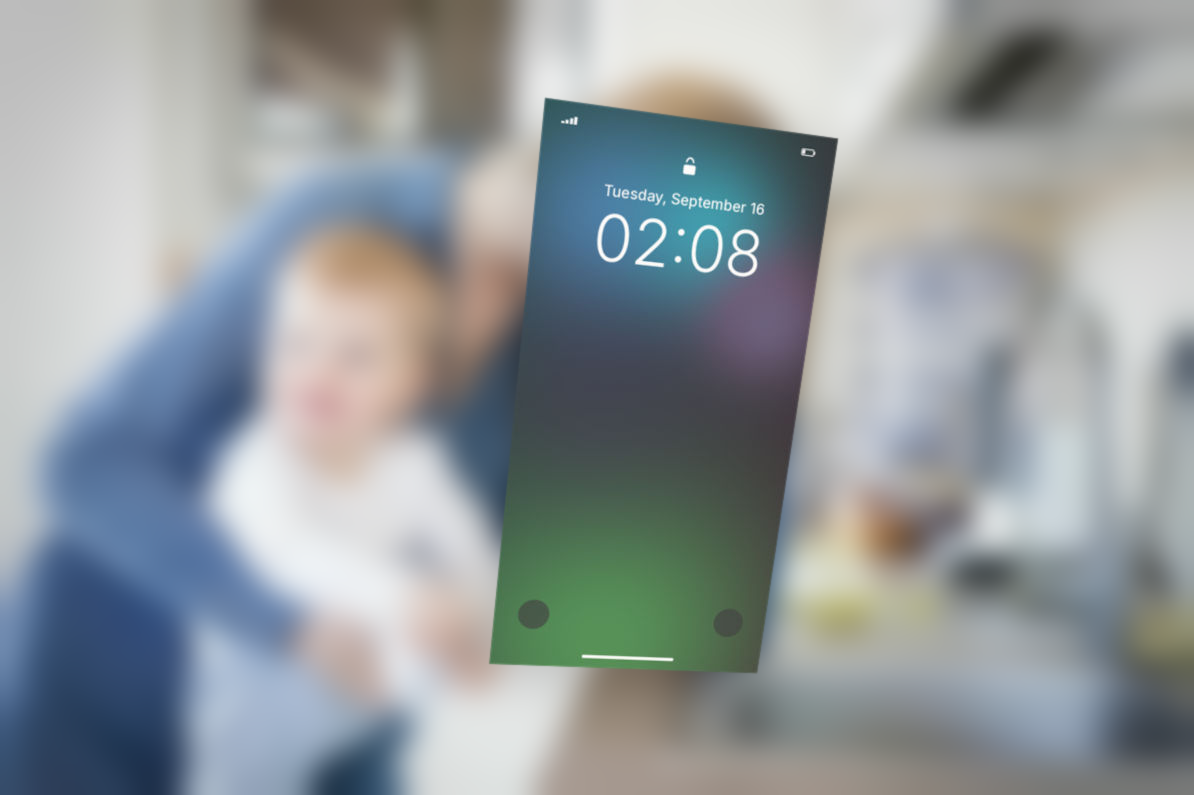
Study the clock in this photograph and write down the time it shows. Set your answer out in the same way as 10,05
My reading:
2,08
